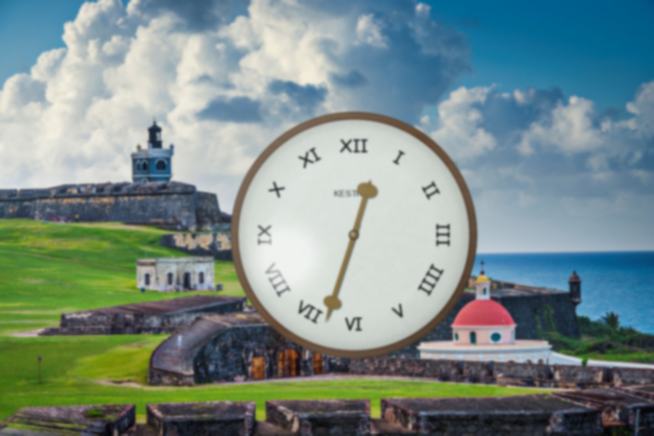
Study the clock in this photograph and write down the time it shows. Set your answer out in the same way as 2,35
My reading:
12,33
